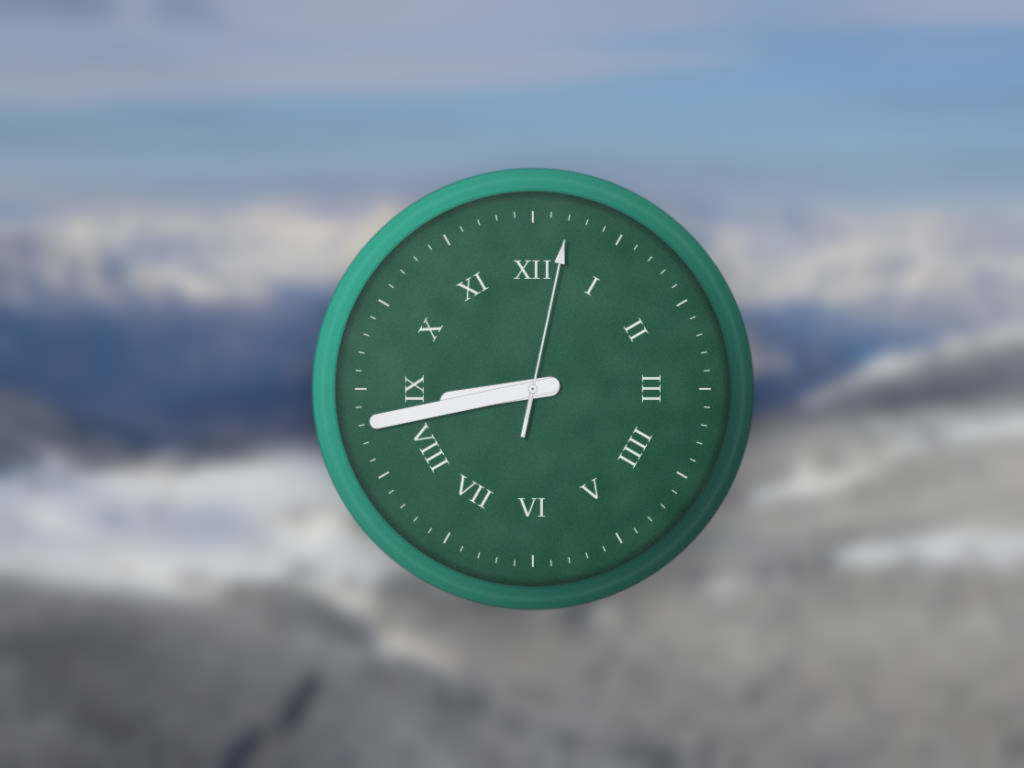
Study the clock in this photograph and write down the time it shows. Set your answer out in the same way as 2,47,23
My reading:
8,43,02
